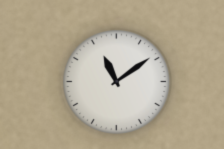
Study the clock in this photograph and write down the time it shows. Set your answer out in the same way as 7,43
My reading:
11,09
